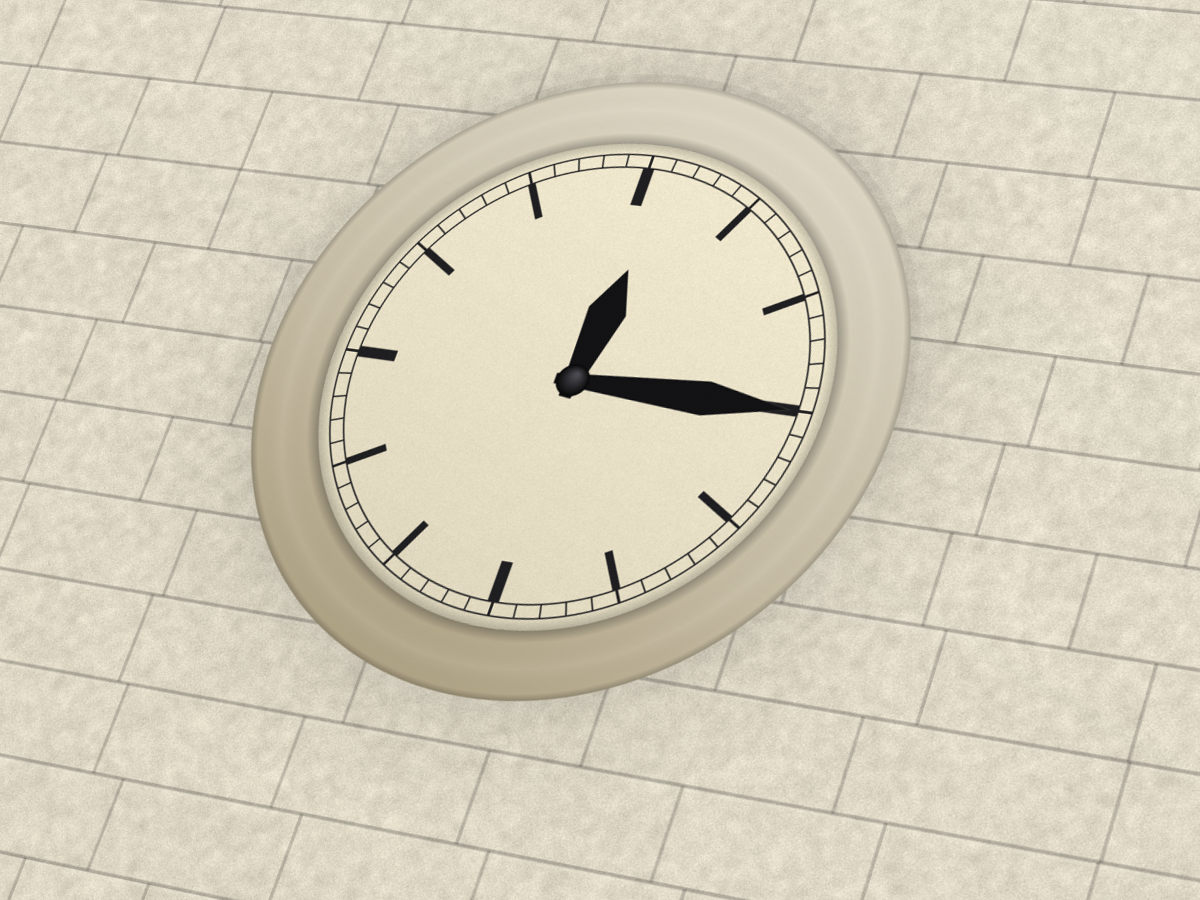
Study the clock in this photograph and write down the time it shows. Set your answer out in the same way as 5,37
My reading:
12,15
